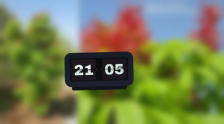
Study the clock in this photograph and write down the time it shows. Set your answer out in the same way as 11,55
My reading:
21,05
